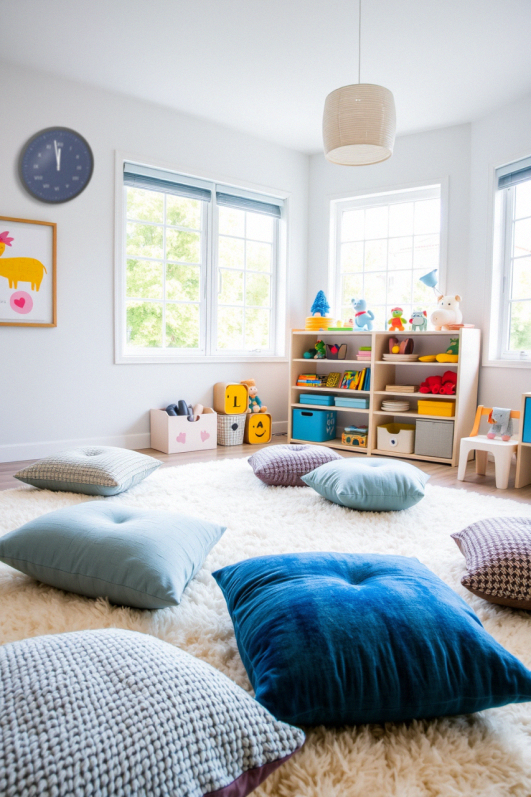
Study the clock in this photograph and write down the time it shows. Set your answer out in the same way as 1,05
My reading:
11,58
